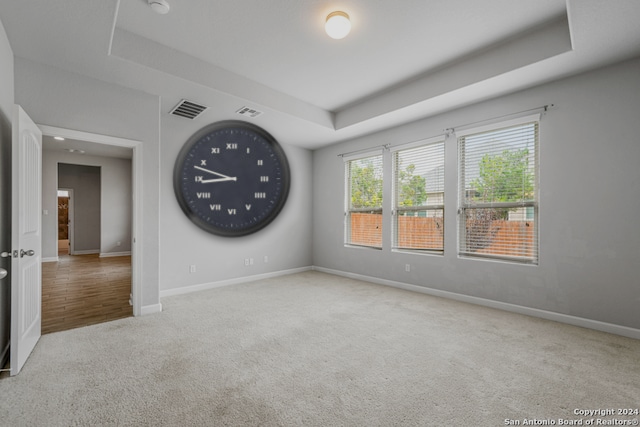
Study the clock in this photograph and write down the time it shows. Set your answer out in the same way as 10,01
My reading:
8,48
